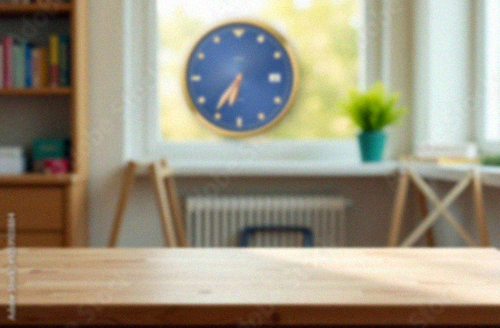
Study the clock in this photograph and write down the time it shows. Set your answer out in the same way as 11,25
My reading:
6,36
